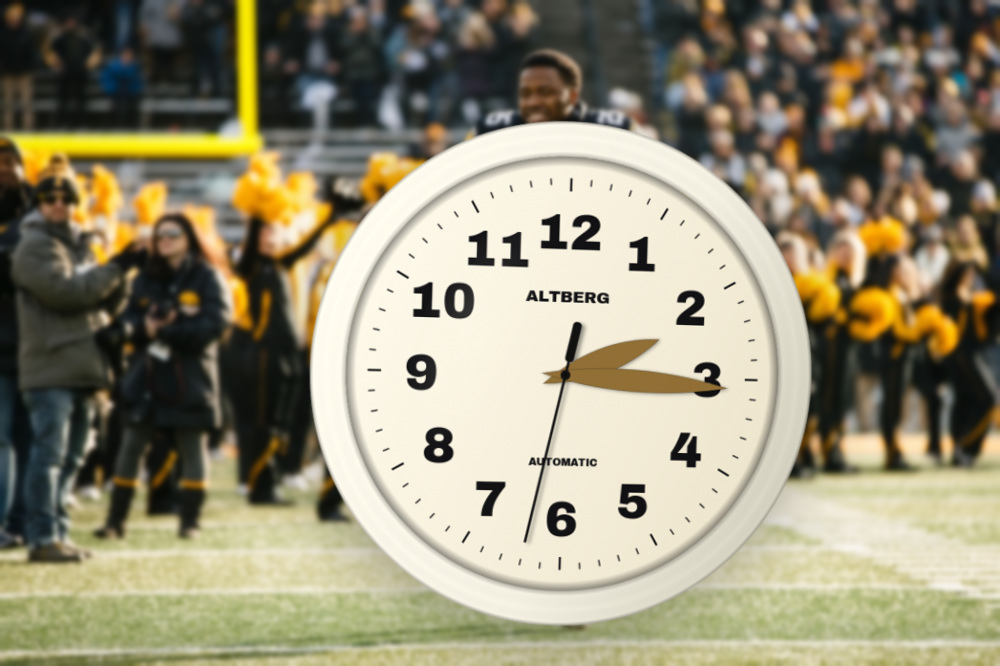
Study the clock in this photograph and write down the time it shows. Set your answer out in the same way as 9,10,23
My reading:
2,15,32
